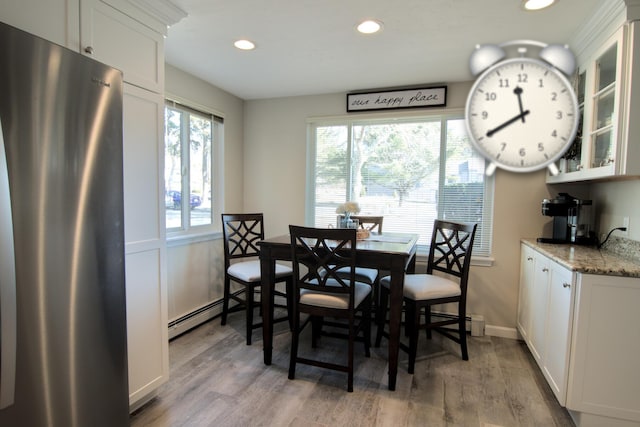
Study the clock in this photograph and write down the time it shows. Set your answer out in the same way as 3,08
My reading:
11,40
